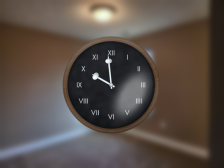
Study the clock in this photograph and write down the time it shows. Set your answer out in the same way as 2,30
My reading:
9,59
